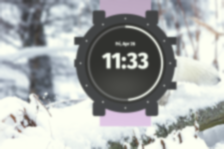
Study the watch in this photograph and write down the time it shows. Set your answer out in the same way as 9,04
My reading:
11,33
